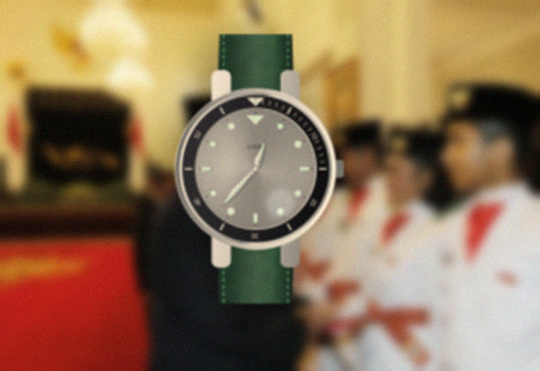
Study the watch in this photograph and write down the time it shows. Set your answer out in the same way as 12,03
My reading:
12,37
